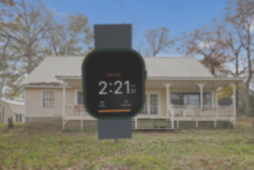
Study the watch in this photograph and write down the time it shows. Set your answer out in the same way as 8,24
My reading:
2,21
